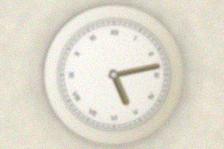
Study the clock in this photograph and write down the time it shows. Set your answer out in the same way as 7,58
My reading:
5,13
